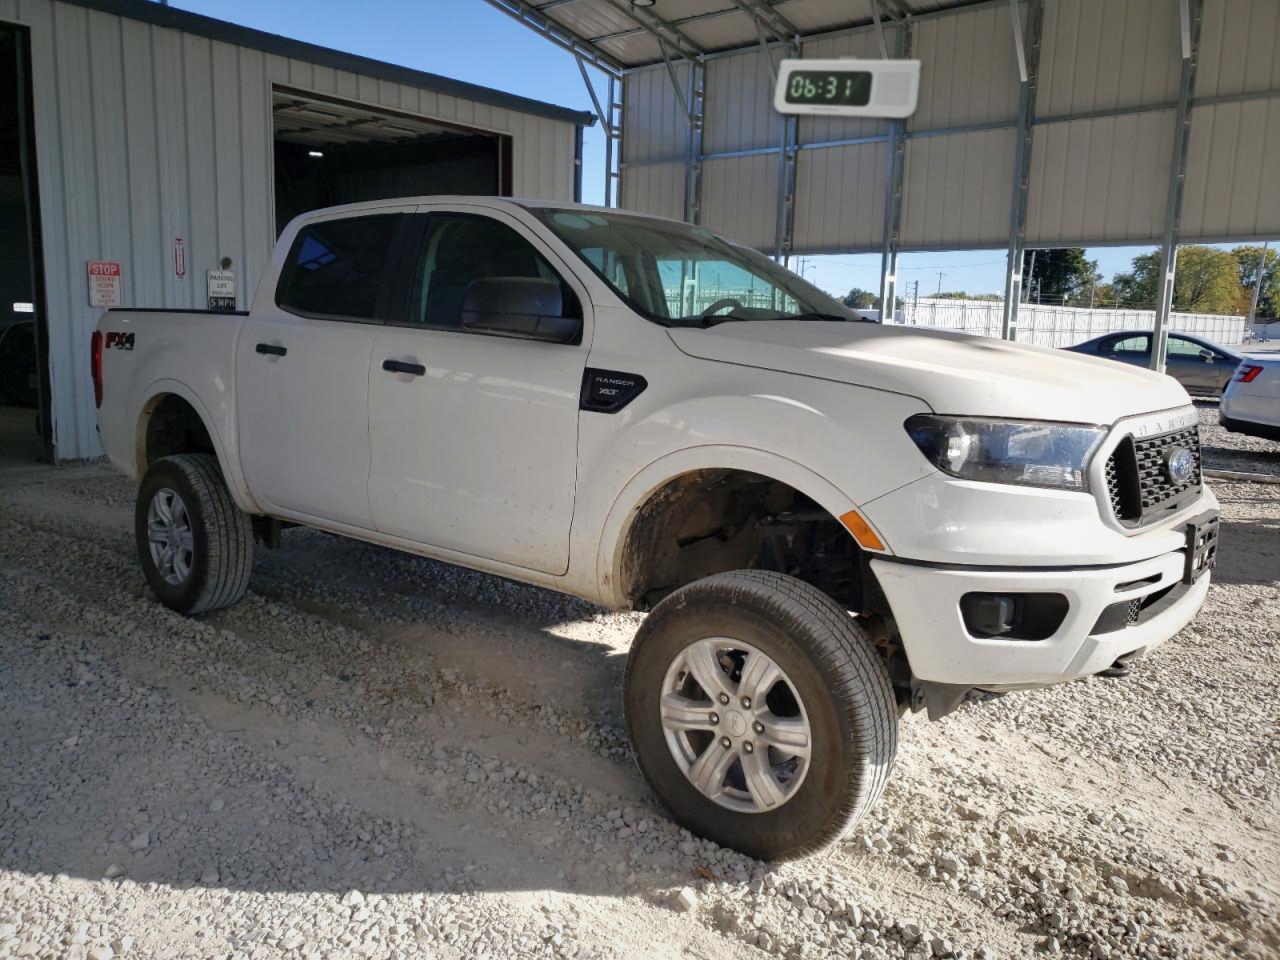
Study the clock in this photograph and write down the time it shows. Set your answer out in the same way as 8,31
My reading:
6,31
